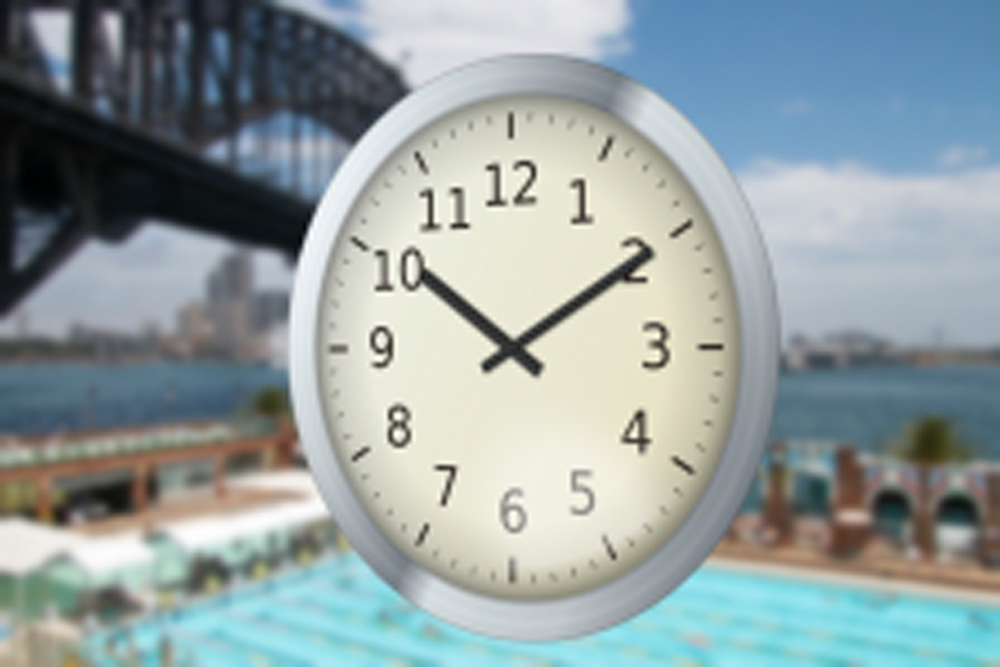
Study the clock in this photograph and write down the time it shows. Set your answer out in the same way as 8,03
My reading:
10,10
